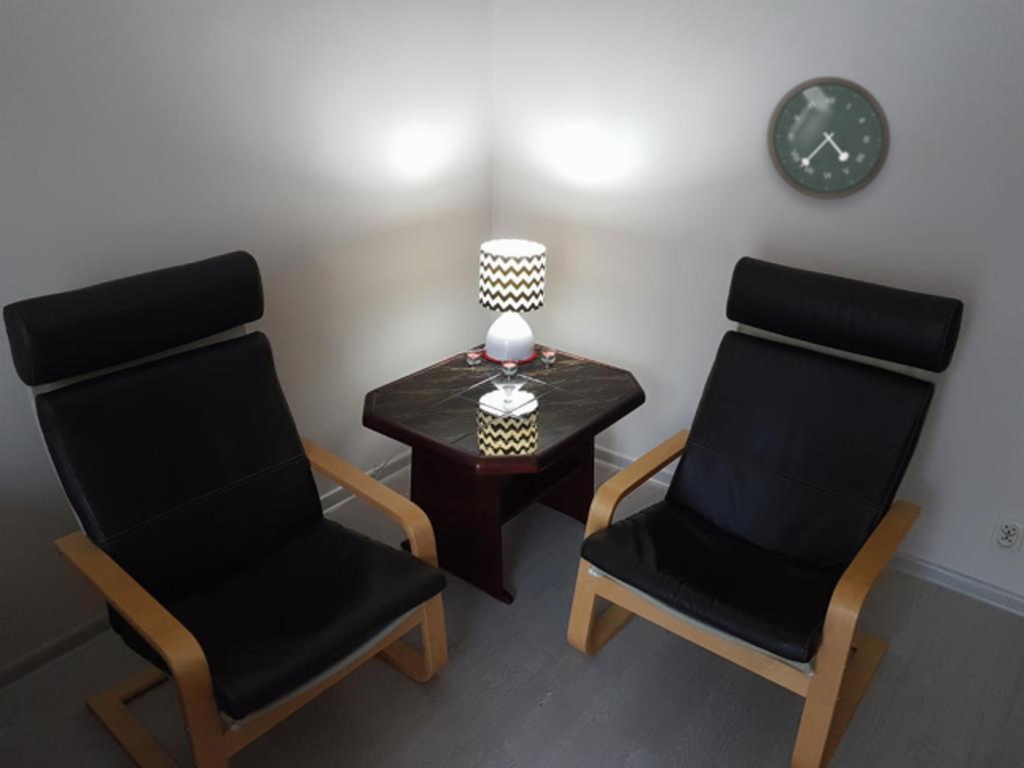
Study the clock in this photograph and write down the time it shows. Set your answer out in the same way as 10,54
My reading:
4,37
